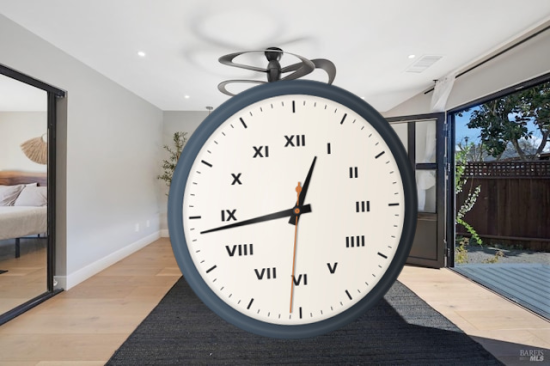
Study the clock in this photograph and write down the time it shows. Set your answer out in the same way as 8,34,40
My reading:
12,43,31
